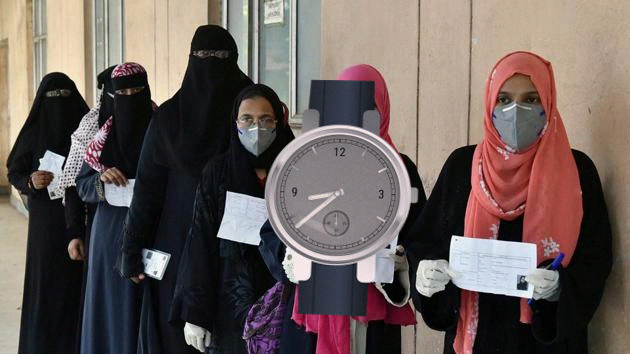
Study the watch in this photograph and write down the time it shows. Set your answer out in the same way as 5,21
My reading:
8,38
